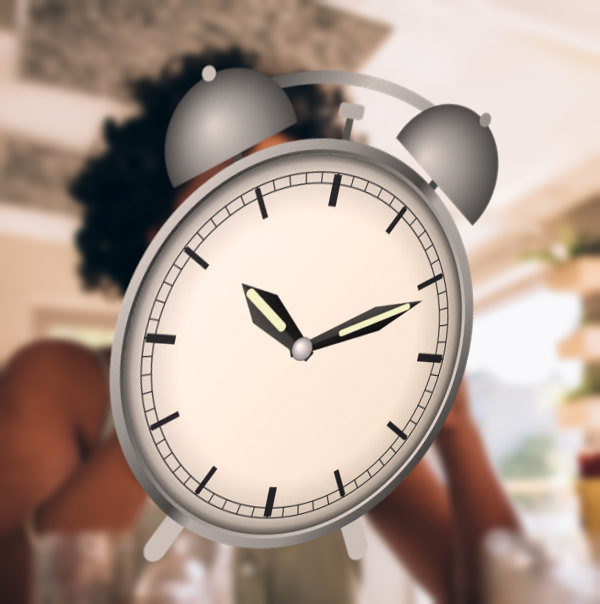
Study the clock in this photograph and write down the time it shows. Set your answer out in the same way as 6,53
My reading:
10,11
